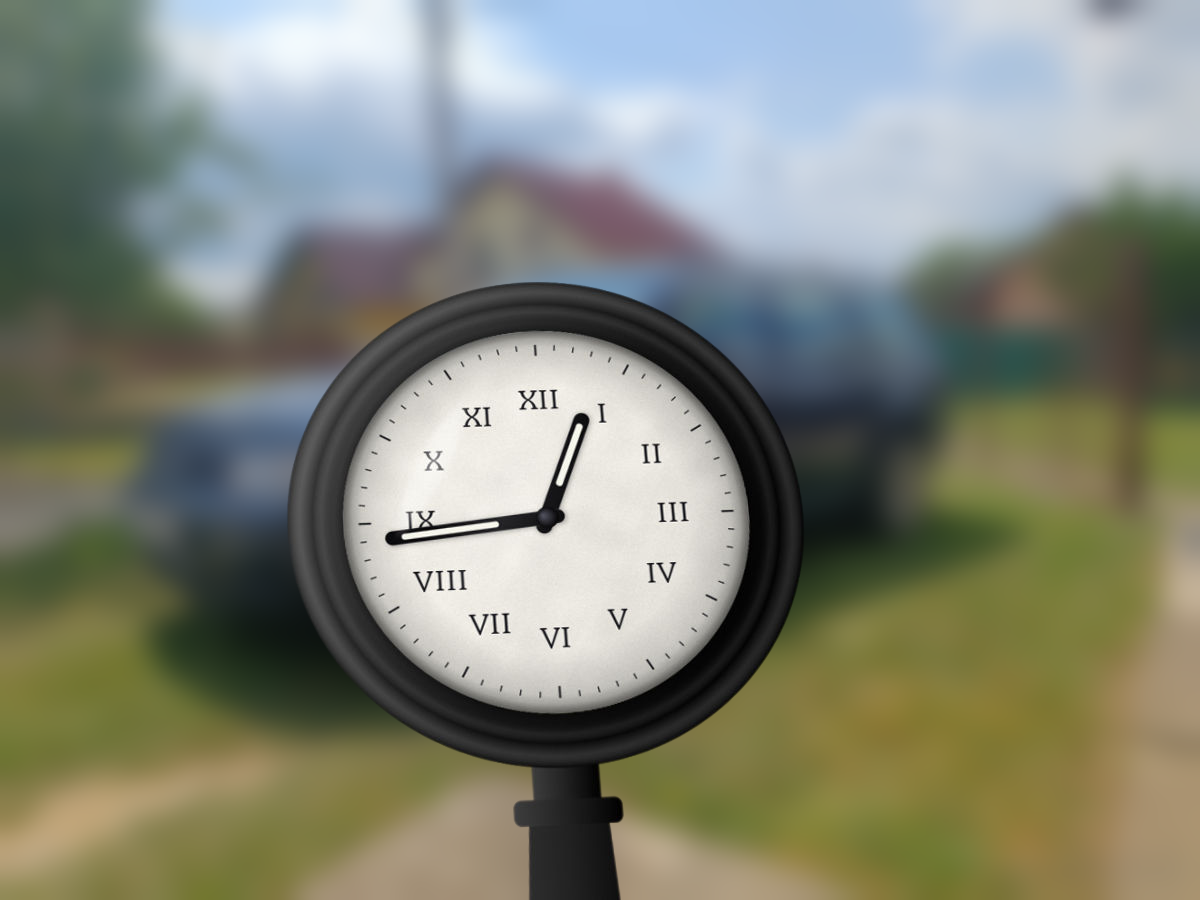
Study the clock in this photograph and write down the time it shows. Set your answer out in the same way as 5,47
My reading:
12,44
